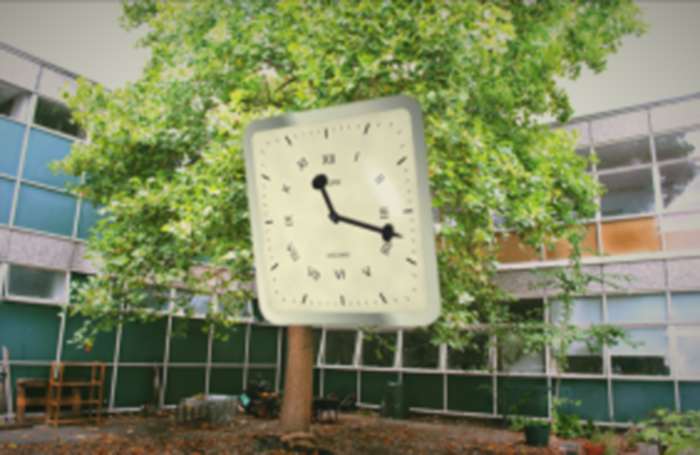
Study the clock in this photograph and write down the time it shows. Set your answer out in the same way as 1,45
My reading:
11,18
